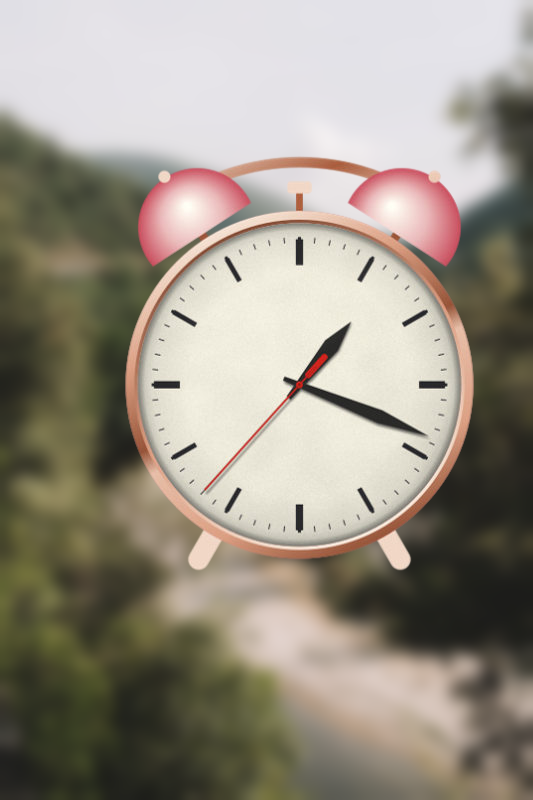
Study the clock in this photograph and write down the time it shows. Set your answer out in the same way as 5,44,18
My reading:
1,18,37
